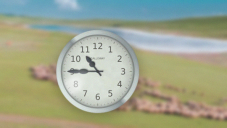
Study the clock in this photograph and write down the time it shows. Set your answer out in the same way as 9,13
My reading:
10,45
